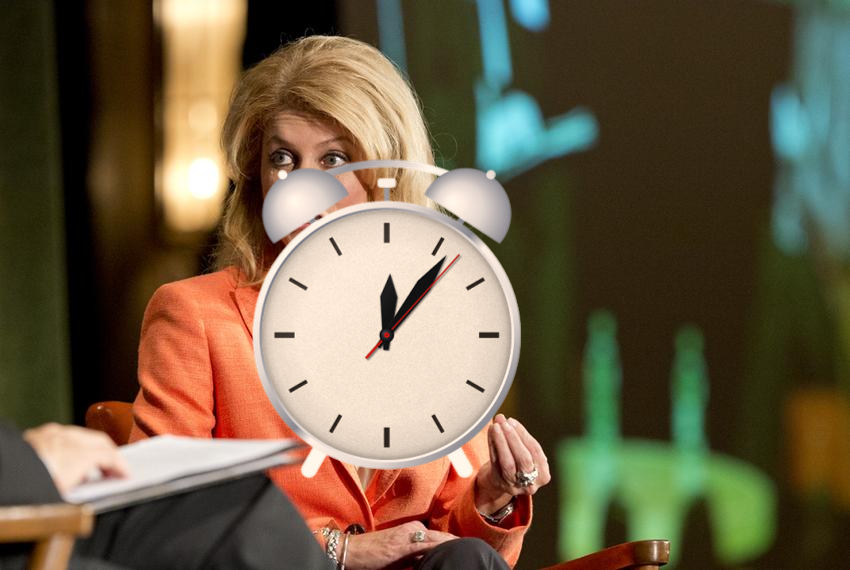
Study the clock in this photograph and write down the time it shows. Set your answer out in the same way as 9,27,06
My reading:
12,06,07
